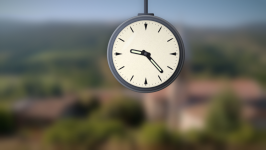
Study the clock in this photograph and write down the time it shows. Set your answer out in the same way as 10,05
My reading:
9,23
